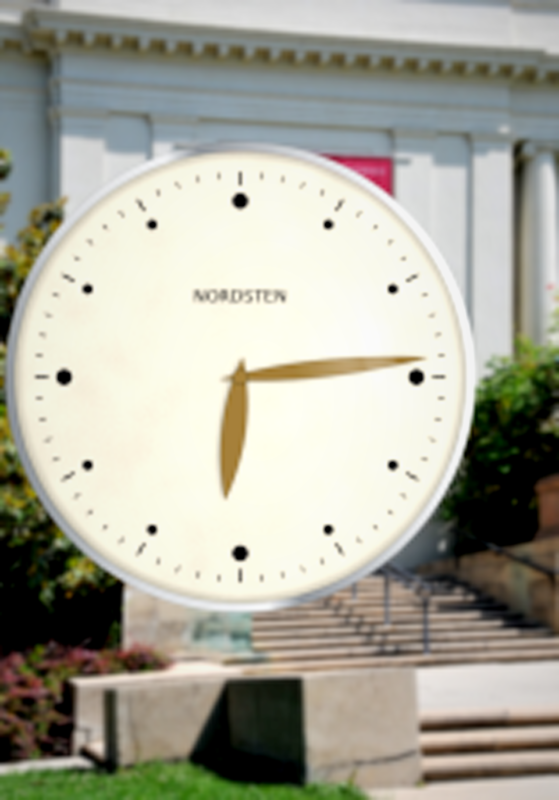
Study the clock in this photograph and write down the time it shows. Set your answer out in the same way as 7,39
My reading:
6,14
